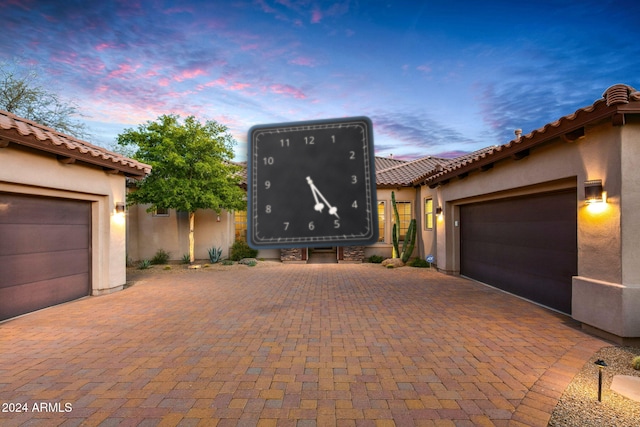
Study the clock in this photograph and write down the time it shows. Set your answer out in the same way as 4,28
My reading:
5,24
